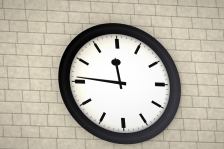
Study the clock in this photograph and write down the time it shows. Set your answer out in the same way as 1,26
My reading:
11,46
